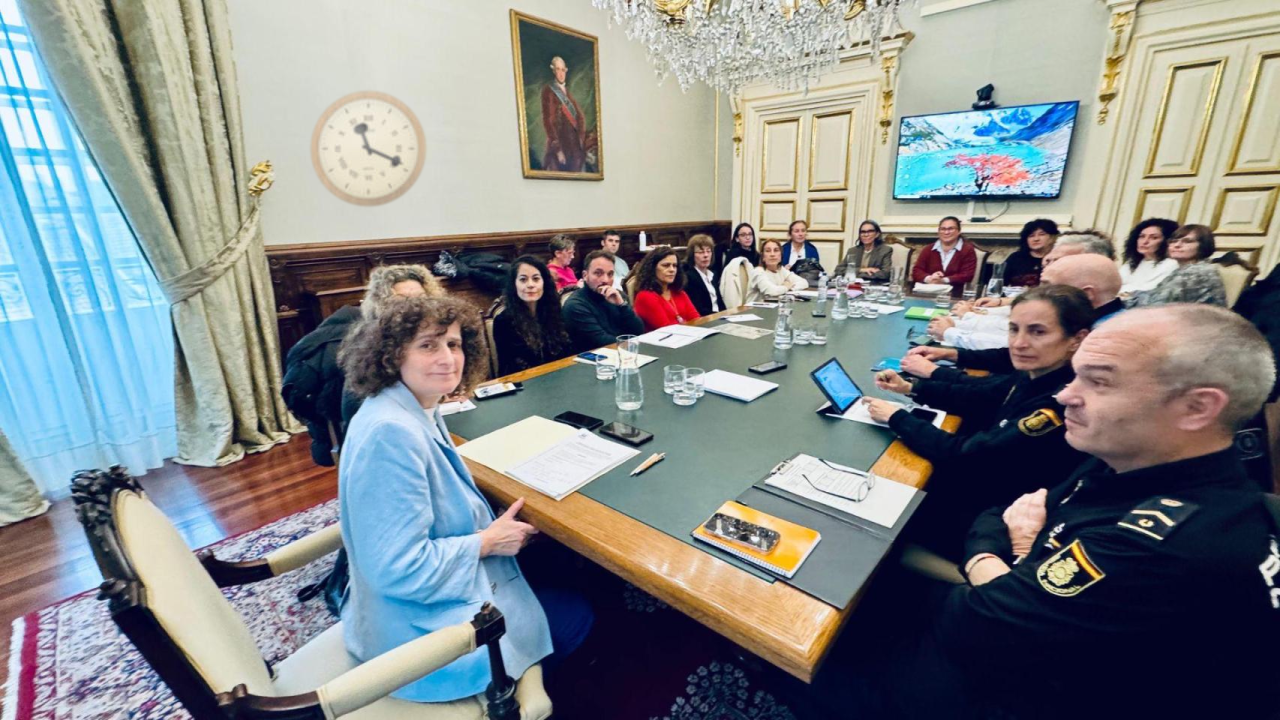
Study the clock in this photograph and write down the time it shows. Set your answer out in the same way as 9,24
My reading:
11,19
